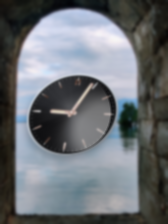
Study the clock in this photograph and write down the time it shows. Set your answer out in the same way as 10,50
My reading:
9,04
